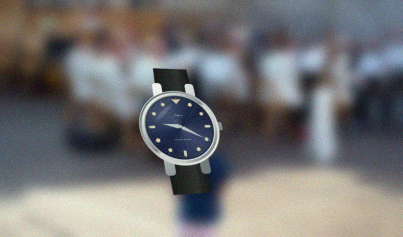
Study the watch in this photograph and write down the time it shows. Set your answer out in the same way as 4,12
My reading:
9,20
